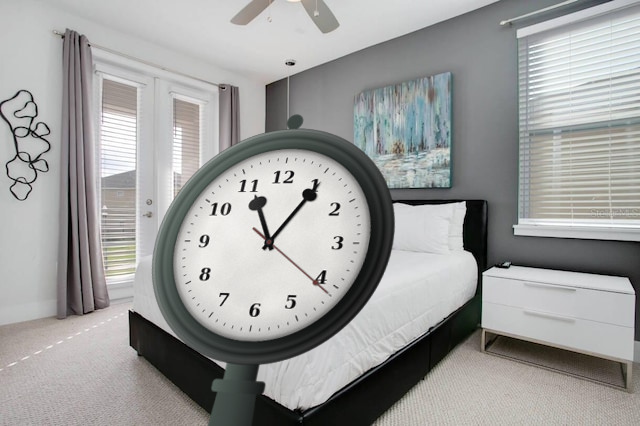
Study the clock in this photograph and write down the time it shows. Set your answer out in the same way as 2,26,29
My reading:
11,05,21
